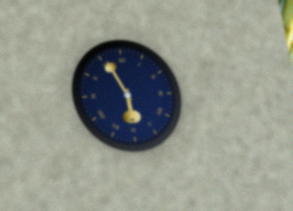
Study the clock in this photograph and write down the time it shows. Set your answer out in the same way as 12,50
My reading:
5,56
